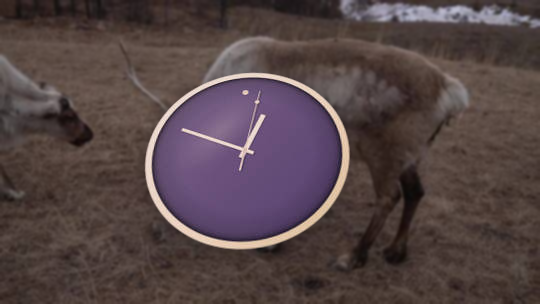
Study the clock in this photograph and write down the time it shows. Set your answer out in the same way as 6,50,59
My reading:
12,49,02
